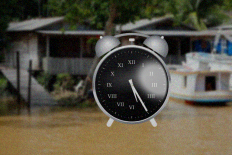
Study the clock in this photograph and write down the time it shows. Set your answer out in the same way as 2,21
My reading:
5,25
